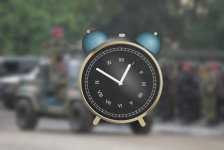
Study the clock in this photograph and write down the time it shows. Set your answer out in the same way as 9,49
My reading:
12,50
